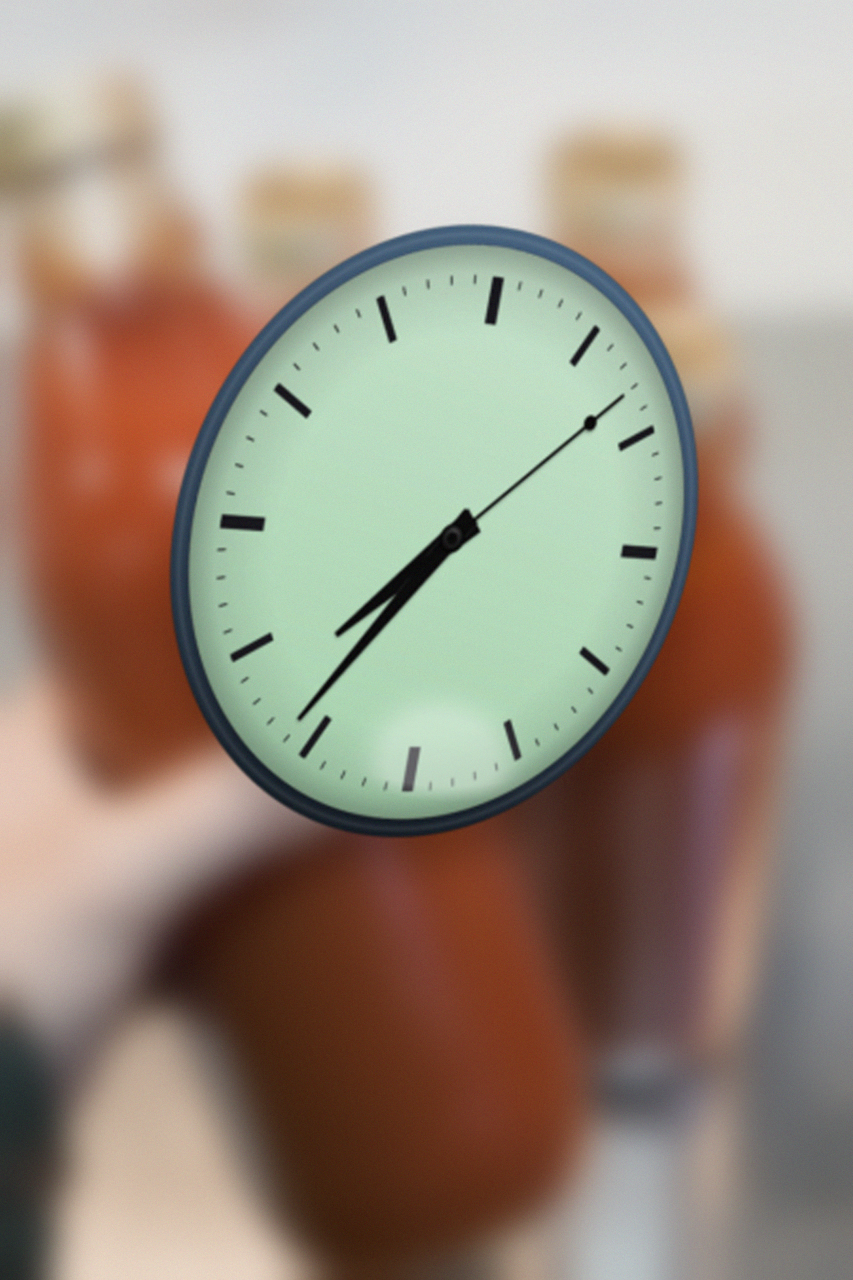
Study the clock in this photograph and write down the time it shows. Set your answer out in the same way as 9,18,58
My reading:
7,36,08
